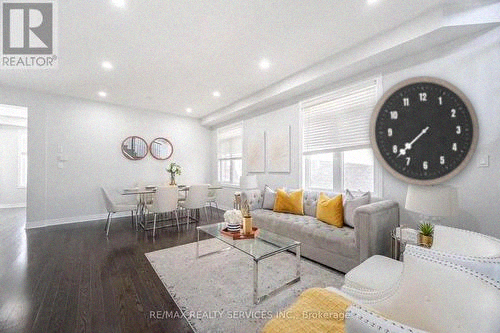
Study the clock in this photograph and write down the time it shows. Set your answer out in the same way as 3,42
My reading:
7,38
